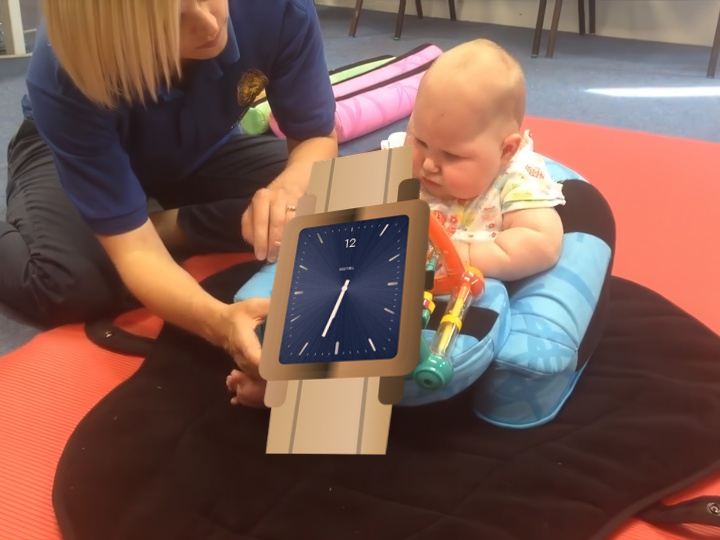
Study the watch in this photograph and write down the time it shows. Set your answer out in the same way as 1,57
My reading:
6,33
